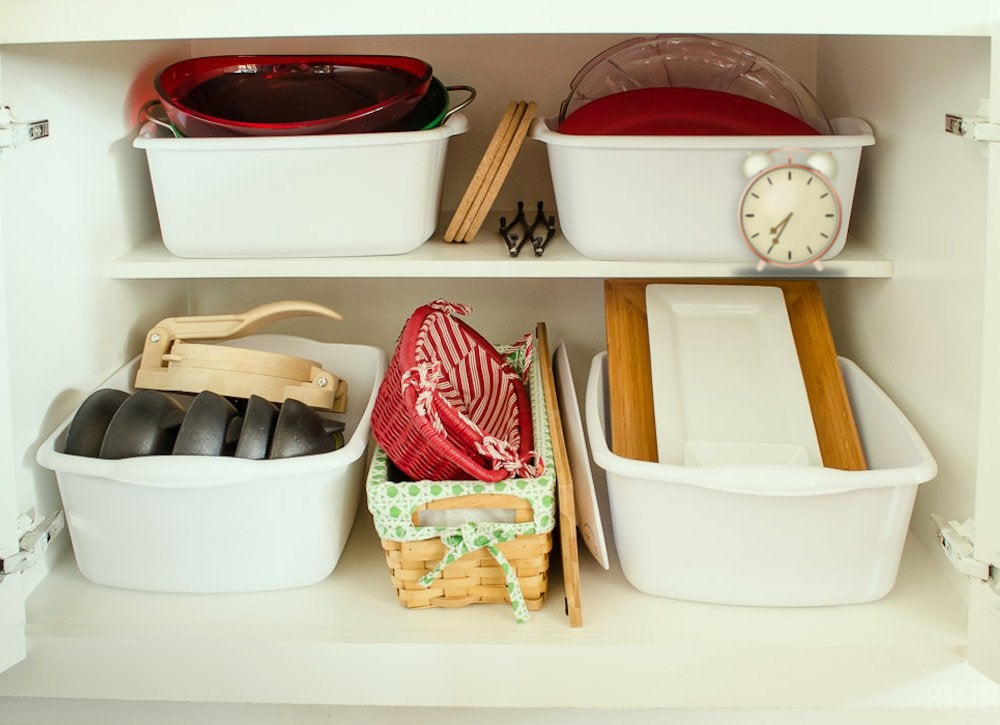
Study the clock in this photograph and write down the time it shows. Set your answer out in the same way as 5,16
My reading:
7,35
